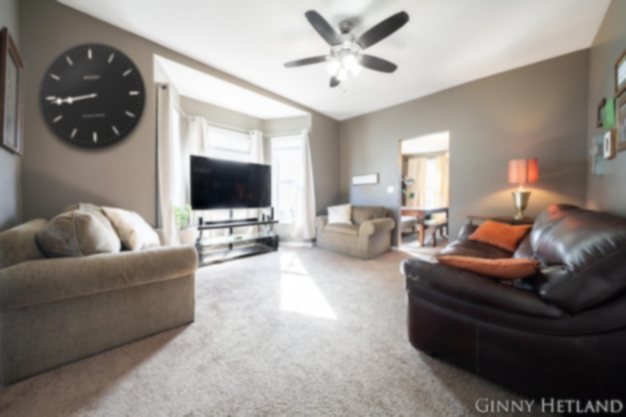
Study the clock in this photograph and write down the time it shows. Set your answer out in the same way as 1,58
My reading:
8,44
